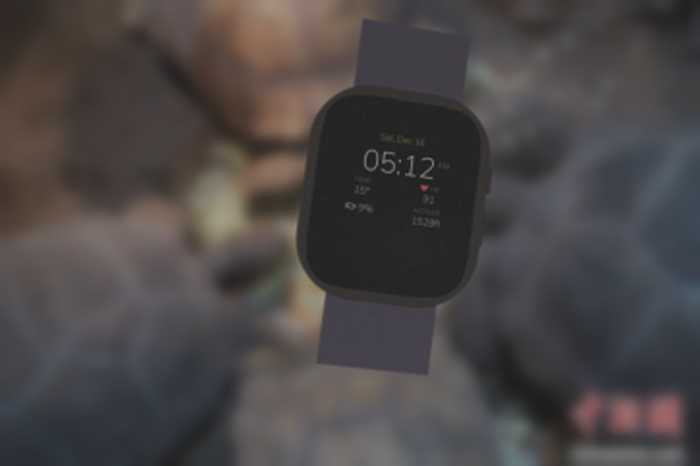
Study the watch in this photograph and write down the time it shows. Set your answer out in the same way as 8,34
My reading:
5,12
